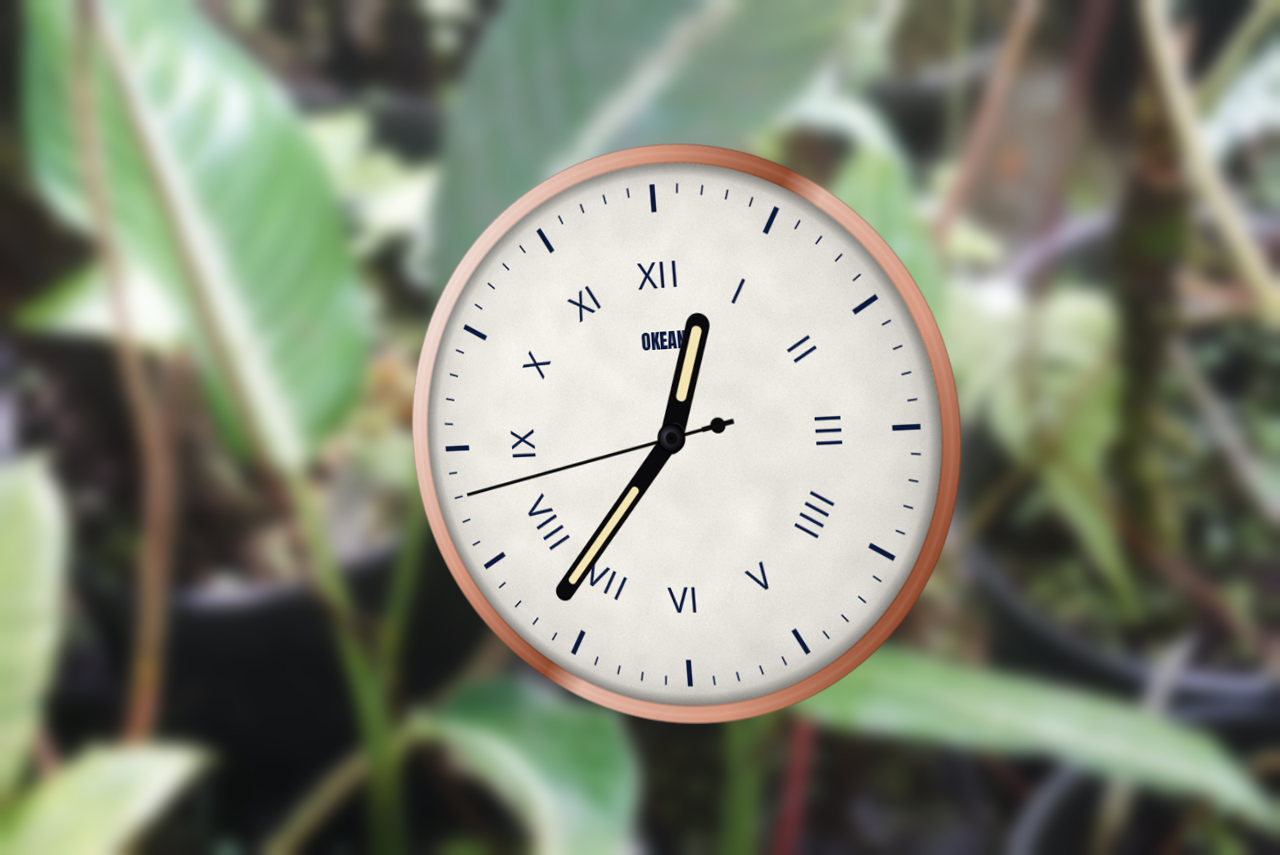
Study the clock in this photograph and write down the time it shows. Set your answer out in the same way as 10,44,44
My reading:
12,36,43
